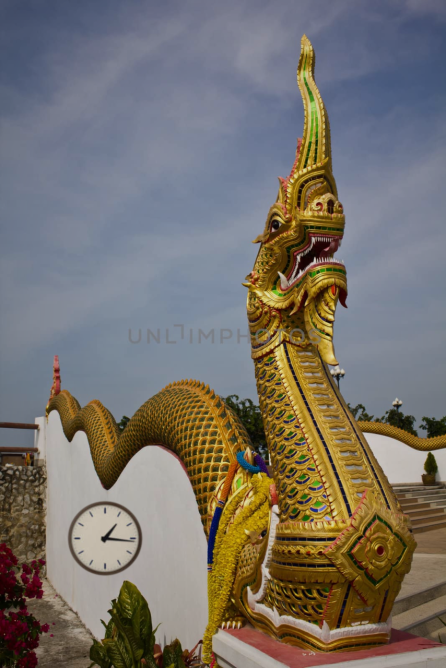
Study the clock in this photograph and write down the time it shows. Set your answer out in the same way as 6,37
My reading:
1,16
